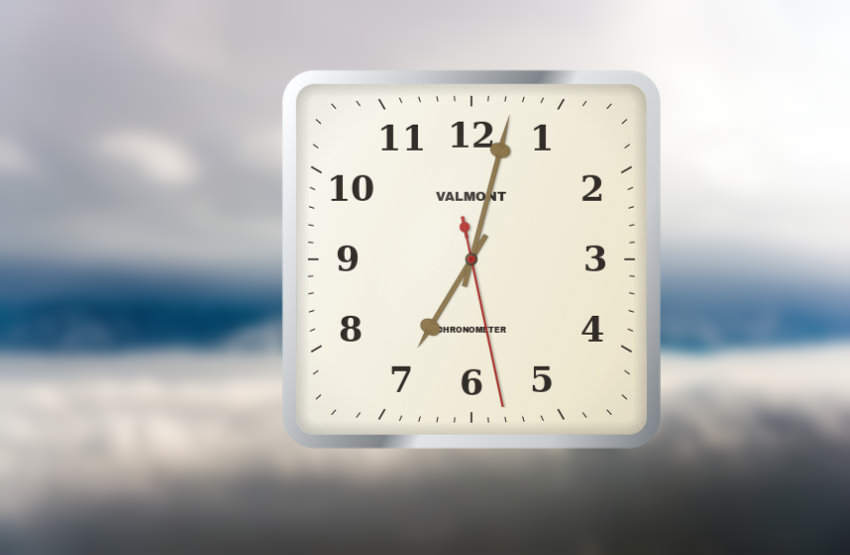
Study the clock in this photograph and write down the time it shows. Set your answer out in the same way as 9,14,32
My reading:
7,02,28
